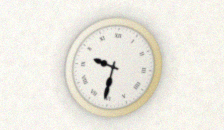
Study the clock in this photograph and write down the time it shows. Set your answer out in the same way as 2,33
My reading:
9,31
